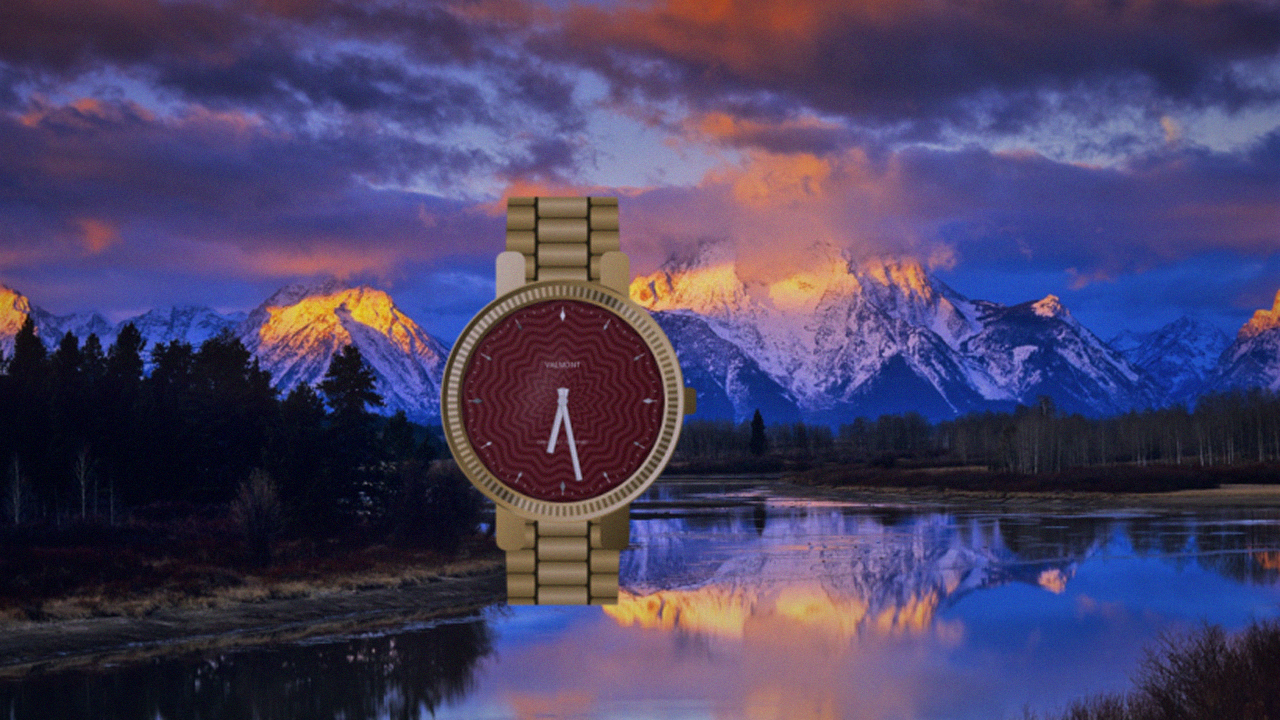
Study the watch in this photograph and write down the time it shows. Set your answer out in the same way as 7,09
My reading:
6,28
